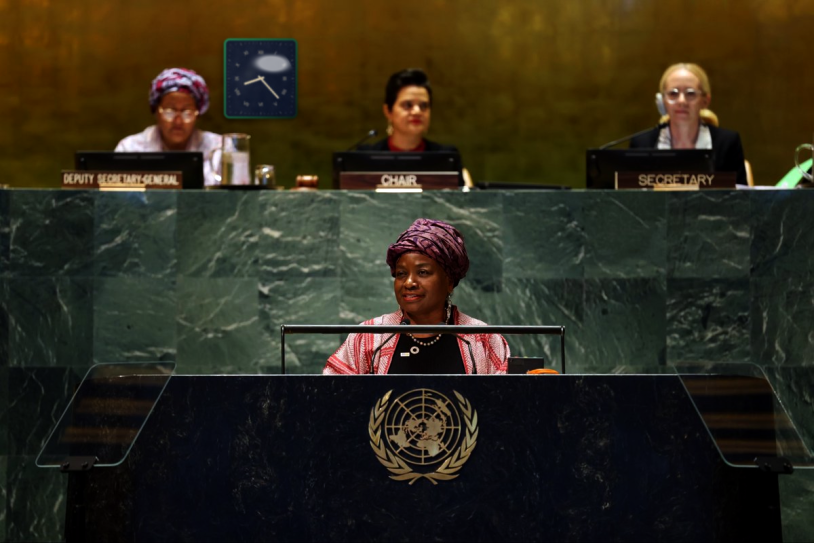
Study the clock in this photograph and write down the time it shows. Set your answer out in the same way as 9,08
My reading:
8,23
